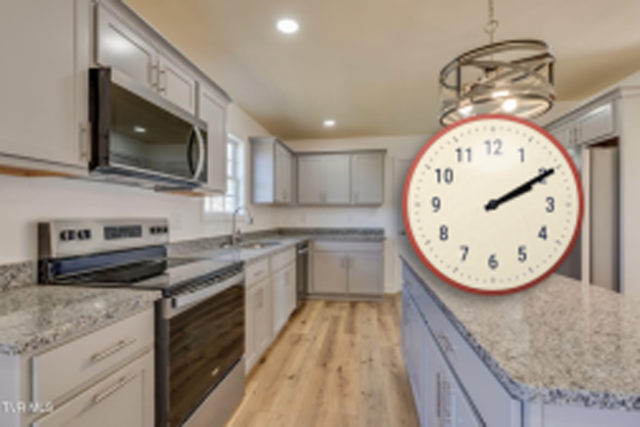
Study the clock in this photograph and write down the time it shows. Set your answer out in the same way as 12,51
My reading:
2,10
